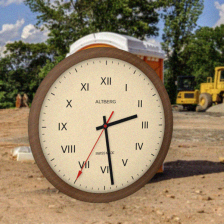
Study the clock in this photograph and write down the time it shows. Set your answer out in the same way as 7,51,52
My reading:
2,28,35
